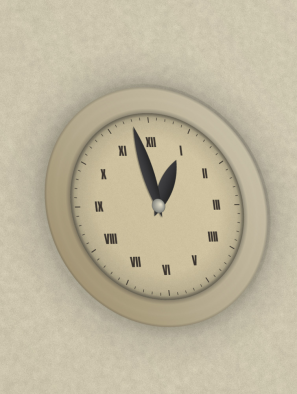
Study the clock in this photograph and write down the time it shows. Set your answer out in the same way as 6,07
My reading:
12,58
